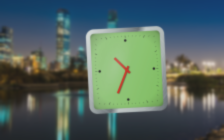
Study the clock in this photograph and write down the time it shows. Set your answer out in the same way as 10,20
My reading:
10,34
